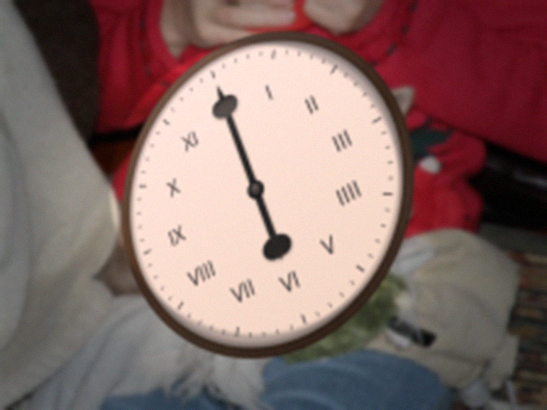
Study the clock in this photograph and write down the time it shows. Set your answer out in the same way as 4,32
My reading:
6,00
